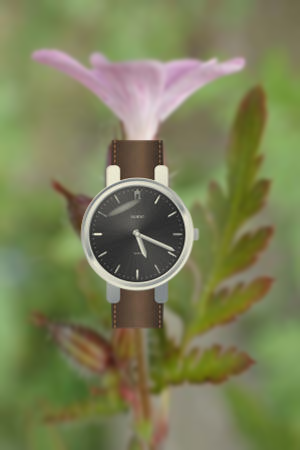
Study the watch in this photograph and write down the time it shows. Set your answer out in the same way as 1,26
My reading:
5,19
